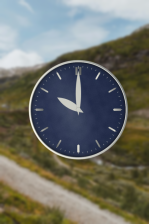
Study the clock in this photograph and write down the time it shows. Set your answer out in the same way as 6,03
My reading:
10,00
